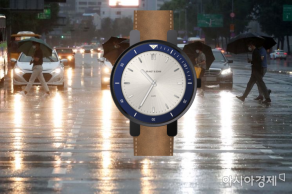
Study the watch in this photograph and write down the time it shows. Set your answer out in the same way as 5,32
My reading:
10,35
